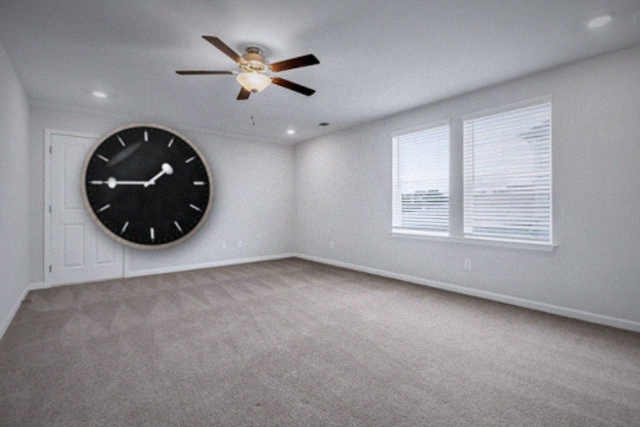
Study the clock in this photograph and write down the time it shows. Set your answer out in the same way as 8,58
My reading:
1,45
